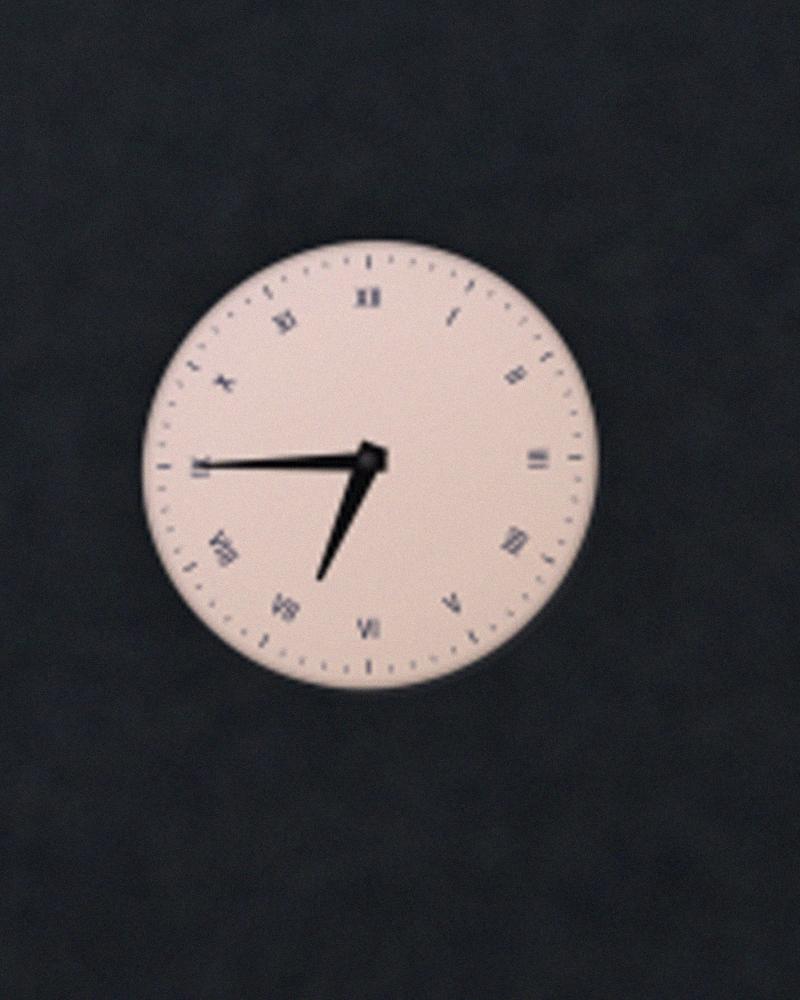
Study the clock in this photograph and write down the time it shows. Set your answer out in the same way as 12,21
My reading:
6,45
